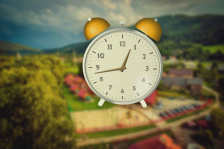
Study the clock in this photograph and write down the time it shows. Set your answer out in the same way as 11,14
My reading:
12,43
